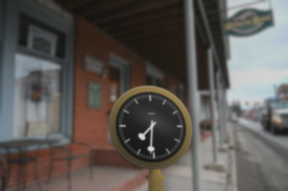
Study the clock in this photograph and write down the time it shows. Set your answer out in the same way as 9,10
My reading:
7,31
